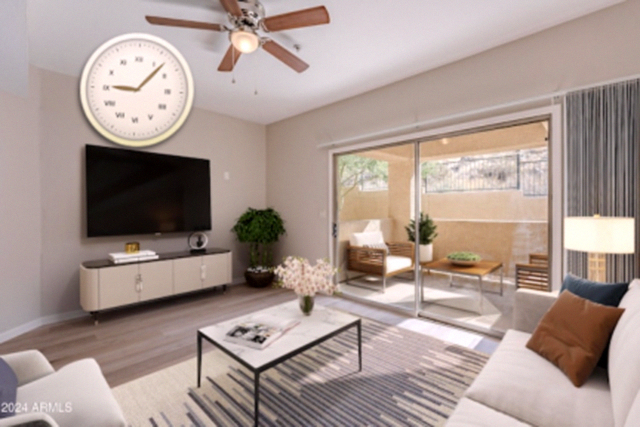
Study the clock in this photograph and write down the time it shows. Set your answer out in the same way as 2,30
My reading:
9,07
